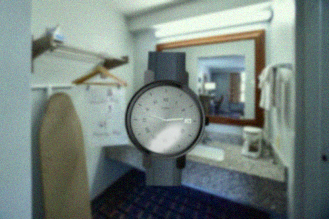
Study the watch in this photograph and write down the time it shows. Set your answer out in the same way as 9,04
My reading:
2,48
